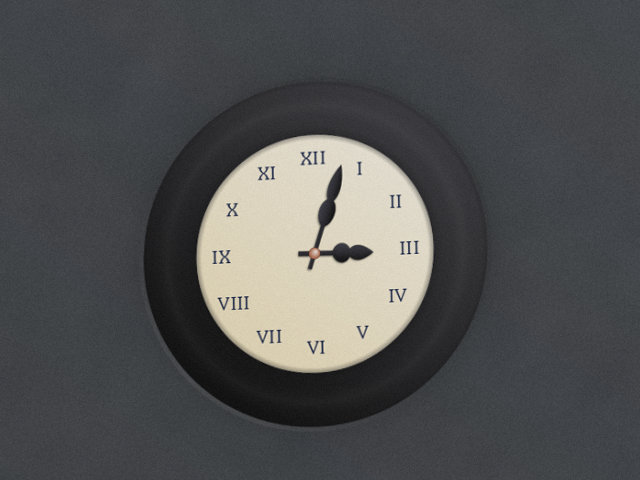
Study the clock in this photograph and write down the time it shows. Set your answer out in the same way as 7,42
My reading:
3,03
